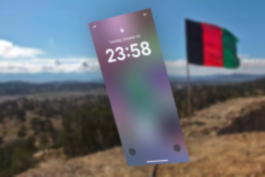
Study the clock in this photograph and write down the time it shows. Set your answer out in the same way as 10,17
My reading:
23,58
